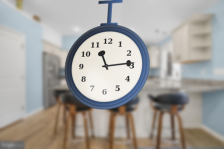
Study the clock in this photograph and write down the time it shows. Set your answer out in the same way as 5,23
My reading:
11,14
